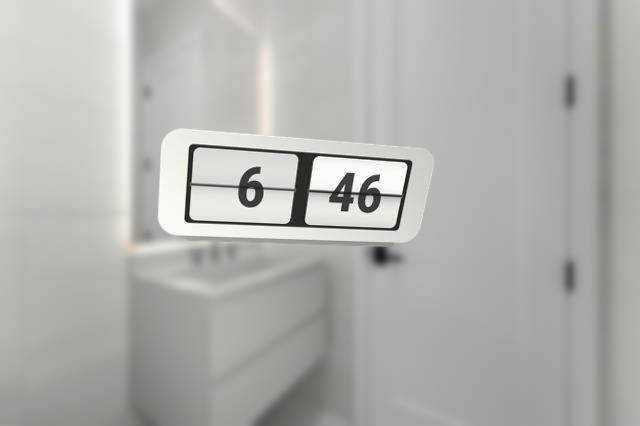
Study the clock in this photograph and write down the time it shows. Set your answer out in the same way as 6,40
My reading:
6,46
